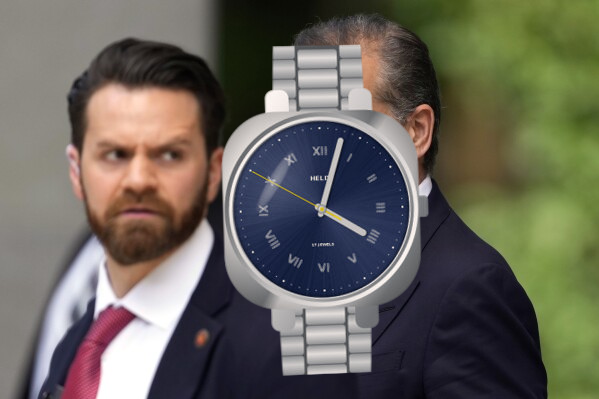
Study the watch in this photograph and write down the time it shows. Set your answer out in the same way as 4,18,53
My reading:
4,02,50
